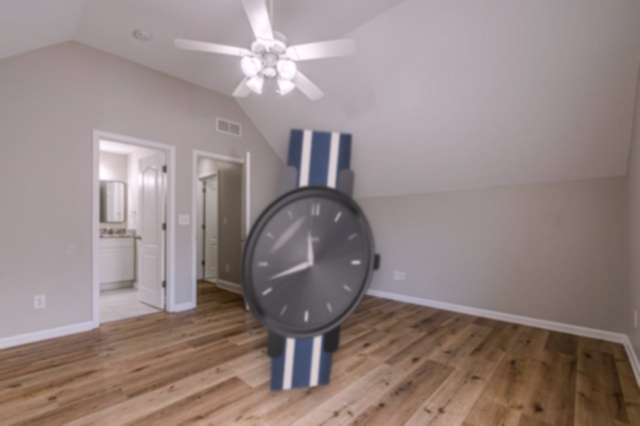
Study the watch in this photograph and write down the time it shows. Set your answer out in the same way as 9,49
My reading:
11,42
